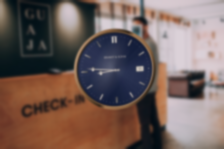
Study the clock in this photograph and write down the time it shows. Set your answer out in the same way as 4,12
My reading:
8,46
